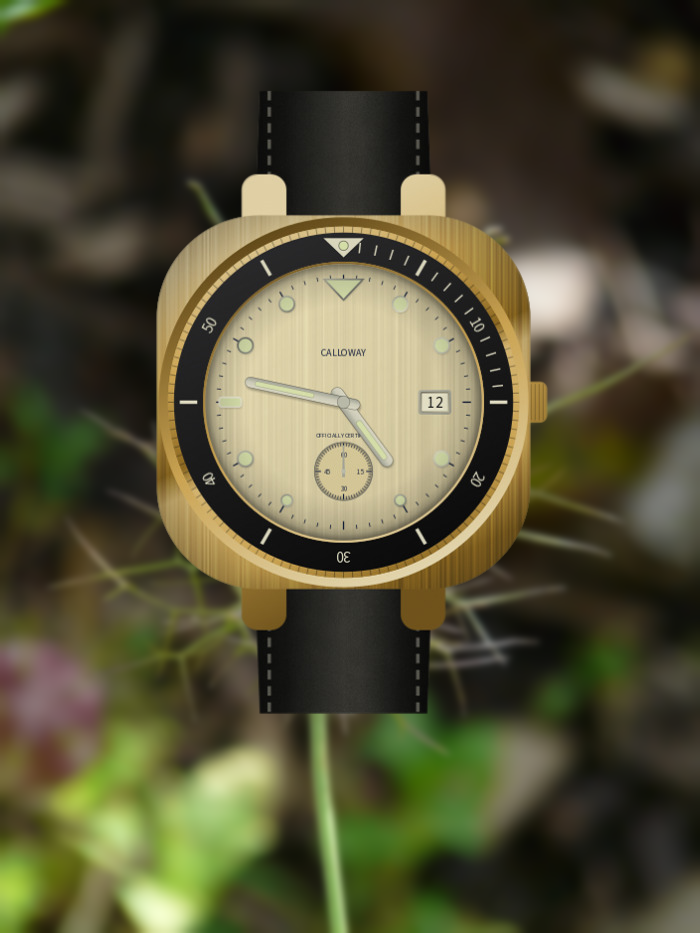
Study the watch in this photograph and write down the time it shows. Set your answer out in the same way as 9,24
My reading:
4,47
